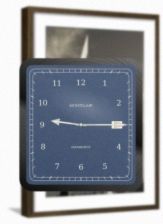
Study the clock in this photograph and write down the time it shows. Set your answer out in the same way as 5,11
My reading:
9,15
